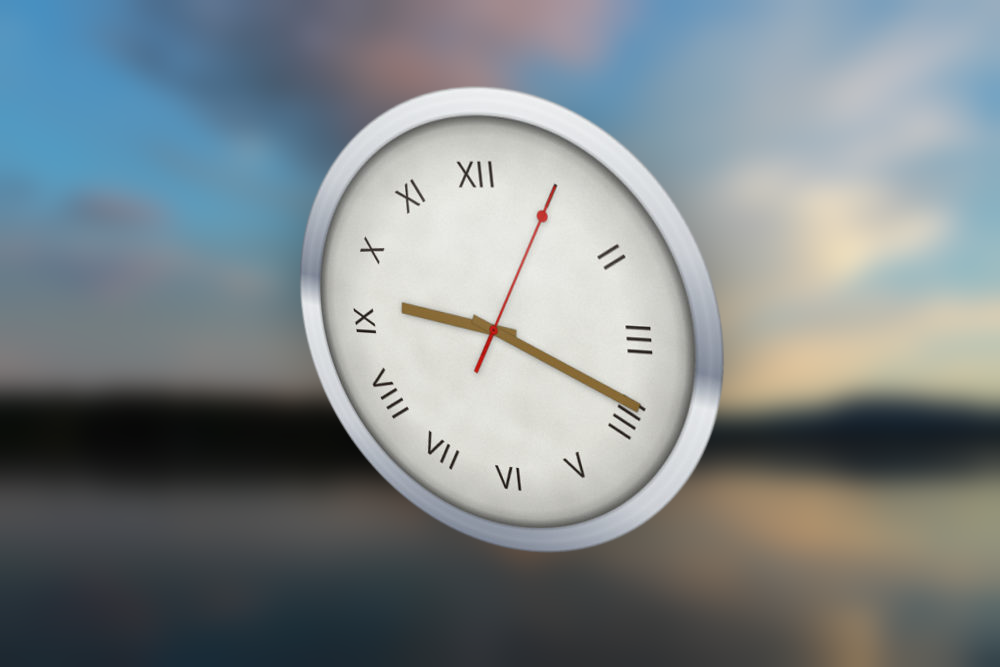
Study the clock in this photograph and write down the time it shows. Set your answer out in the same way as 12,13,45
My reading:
9,19,05
